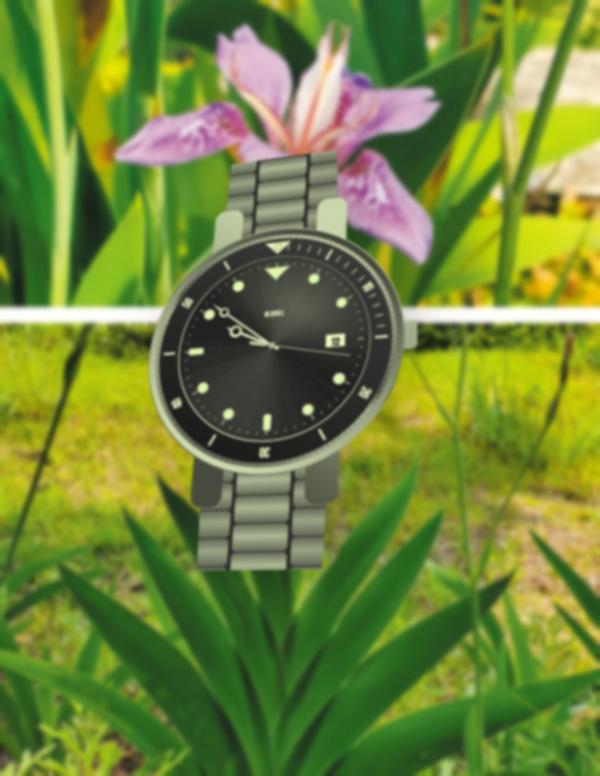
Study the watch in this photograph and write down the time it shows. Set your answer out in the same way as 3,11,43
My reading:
9,51,17
